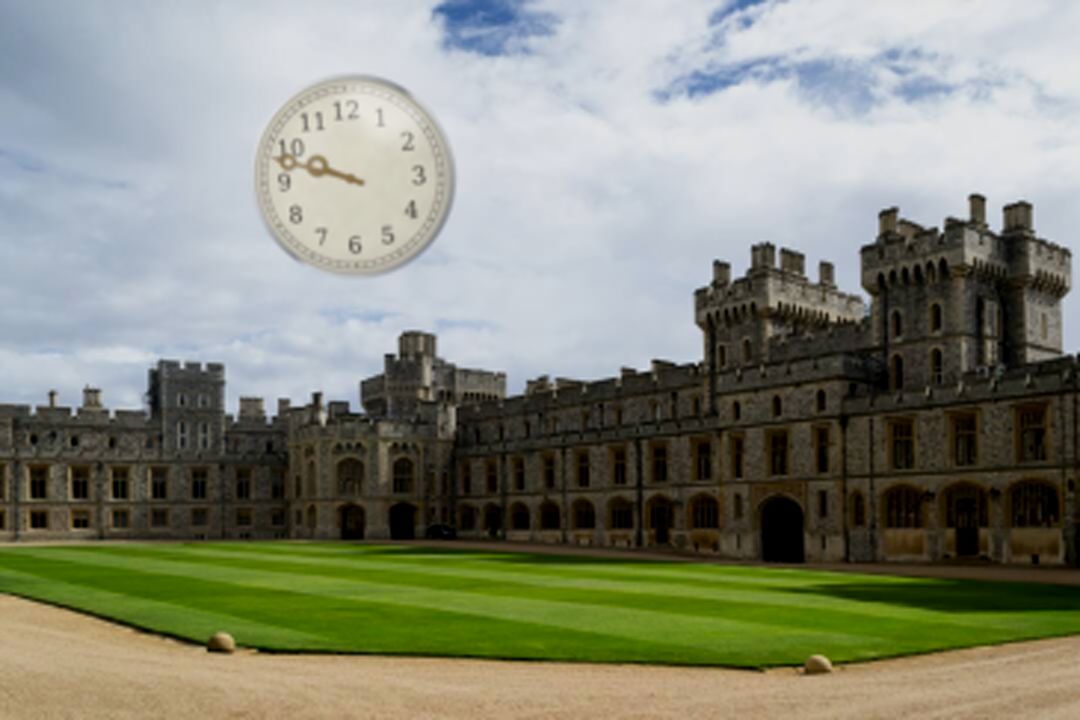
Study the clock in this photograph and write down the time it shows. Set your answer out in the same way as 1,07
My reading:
9,48
